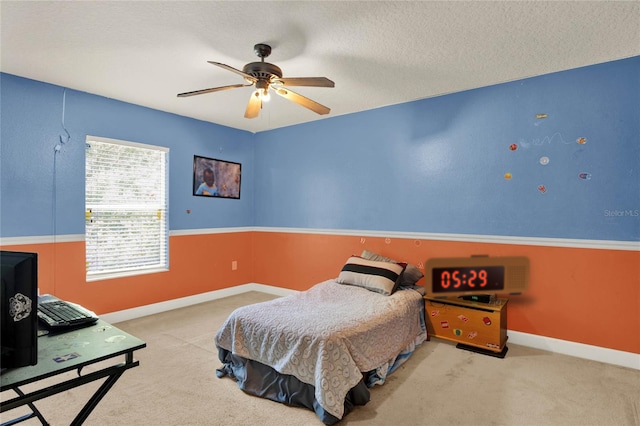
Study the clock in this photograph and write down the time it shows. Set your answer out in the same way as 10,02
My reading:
5,29
